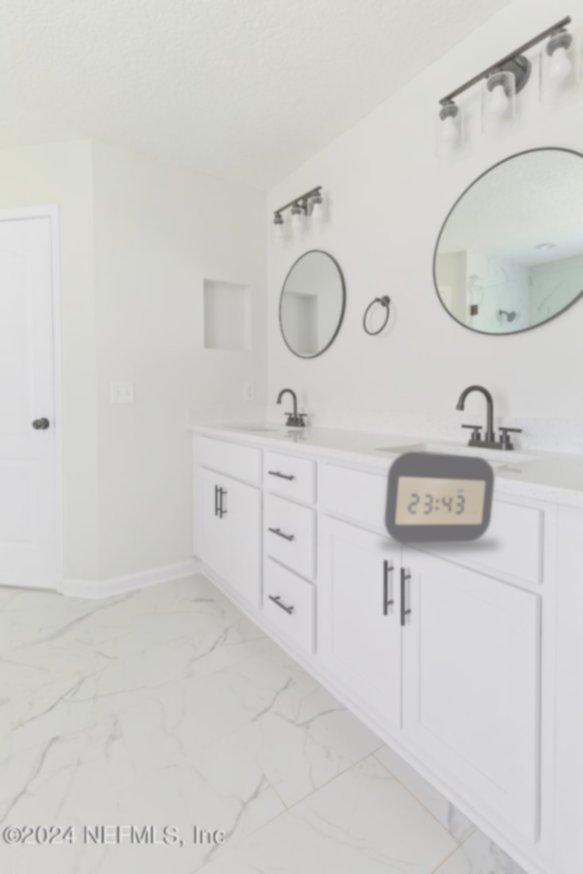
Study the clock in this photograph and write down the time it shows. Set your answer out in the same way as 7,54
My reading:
23,43
